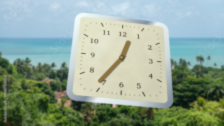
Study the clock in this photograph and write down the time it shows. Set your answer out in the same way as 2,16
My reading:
12,36
